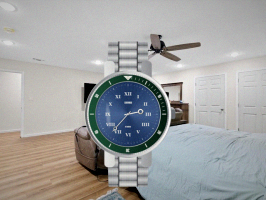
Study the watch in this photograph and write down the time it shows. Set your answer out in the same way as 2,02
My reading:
2,37
